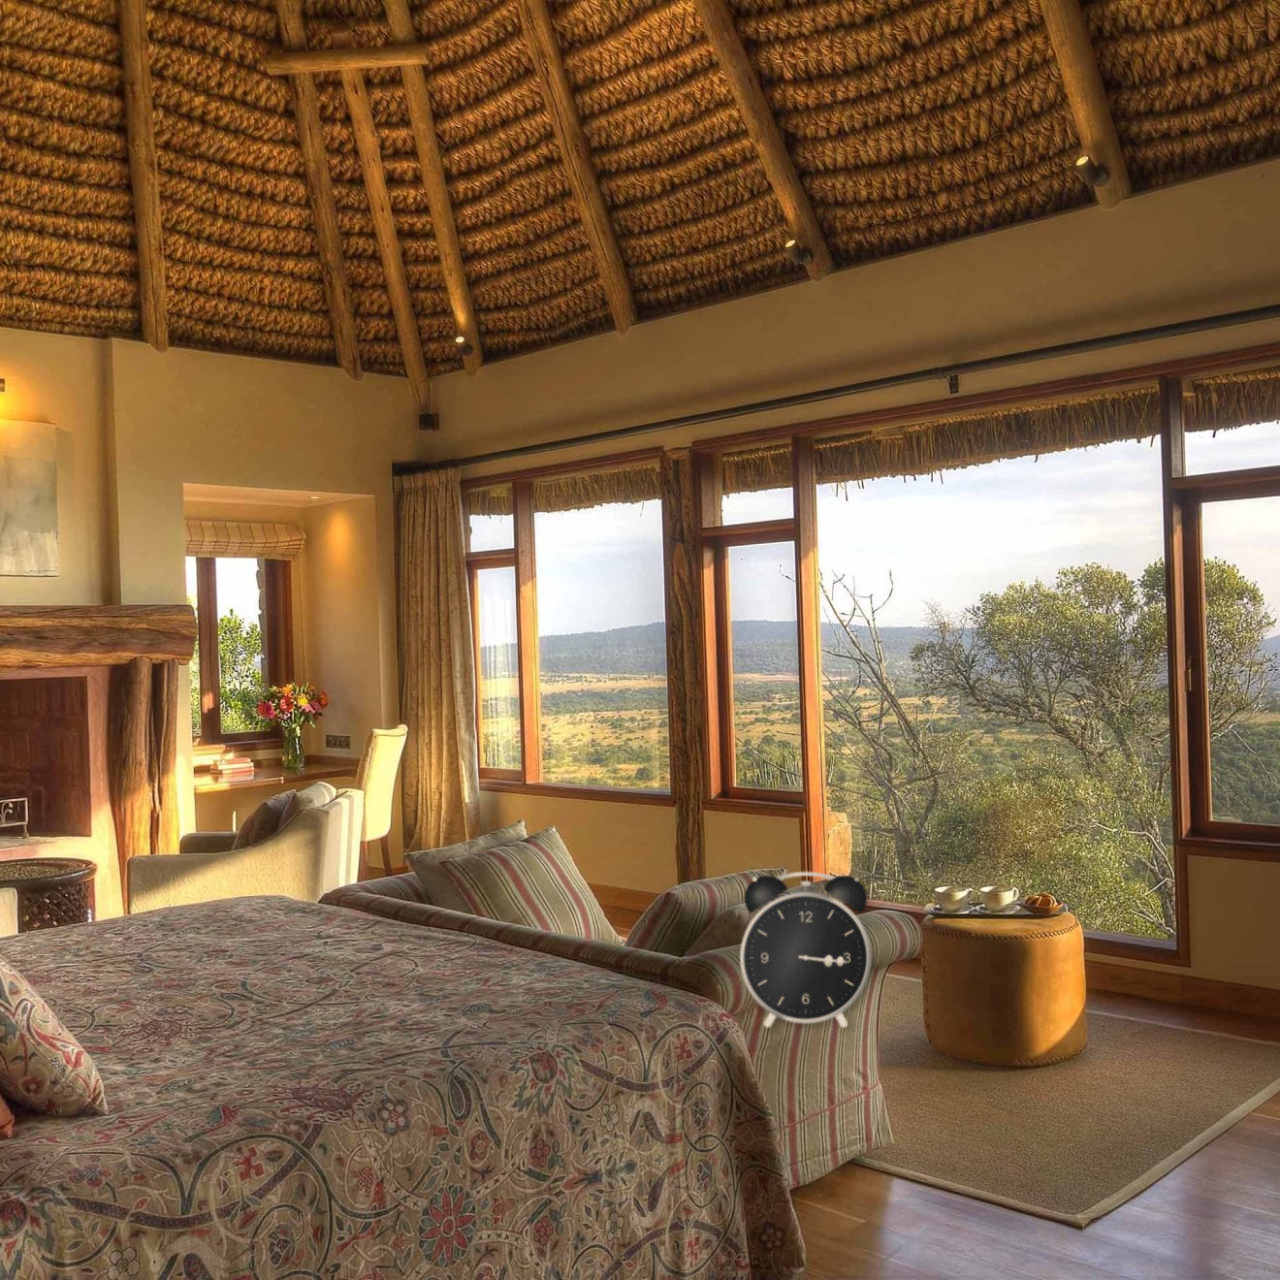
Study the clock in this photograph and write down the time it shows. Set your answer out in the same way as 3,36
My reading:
3,16
